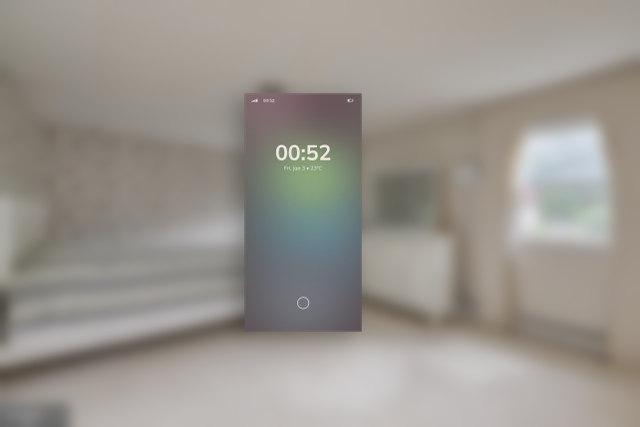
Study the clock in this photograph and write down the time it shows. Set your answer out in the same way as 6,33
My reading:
0,52
